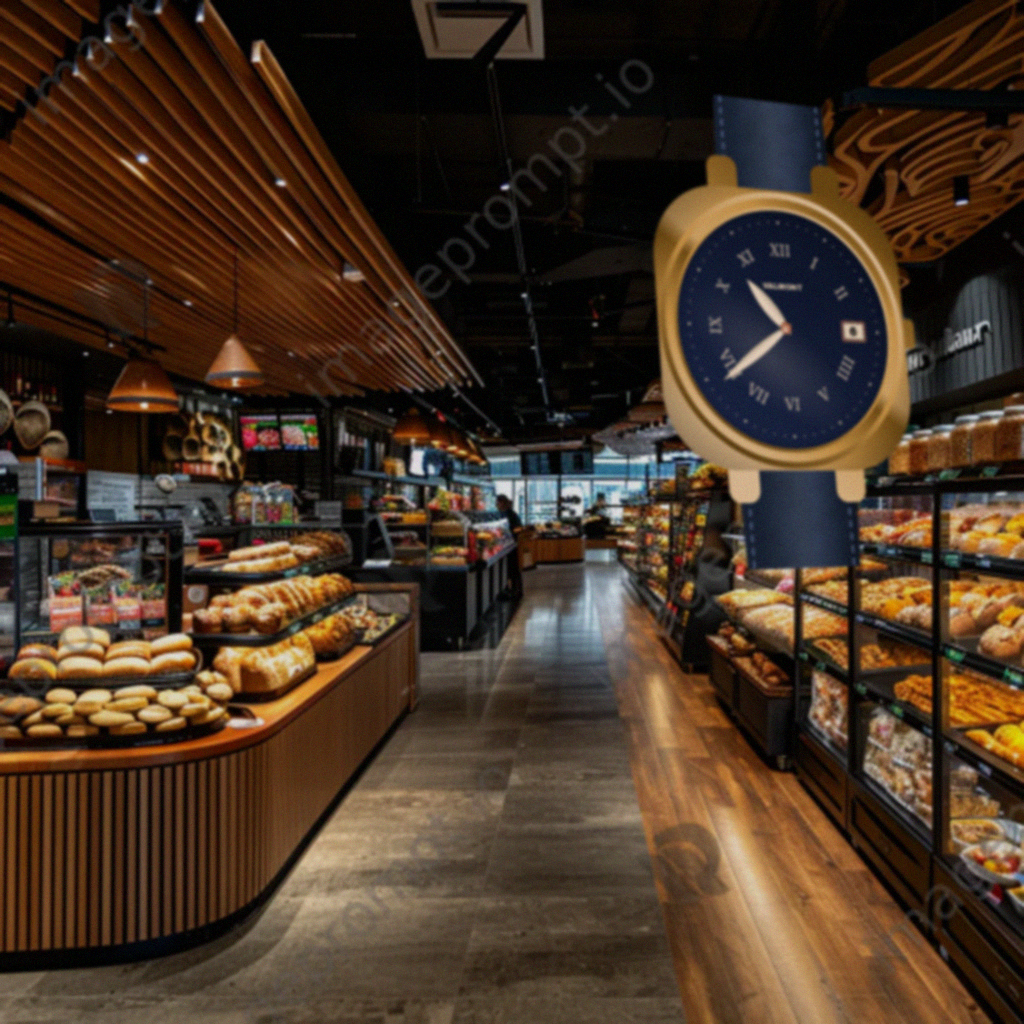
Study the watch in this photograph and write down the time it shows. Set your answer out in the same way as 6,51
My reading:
10,39
